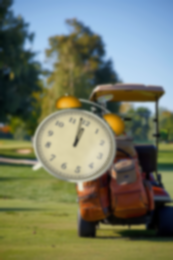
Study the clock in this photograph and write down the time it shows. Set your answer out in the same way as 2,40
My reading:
11,58
